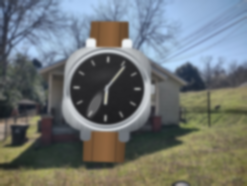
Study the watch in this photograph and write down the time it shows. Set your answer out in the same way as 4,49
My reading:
6,06
